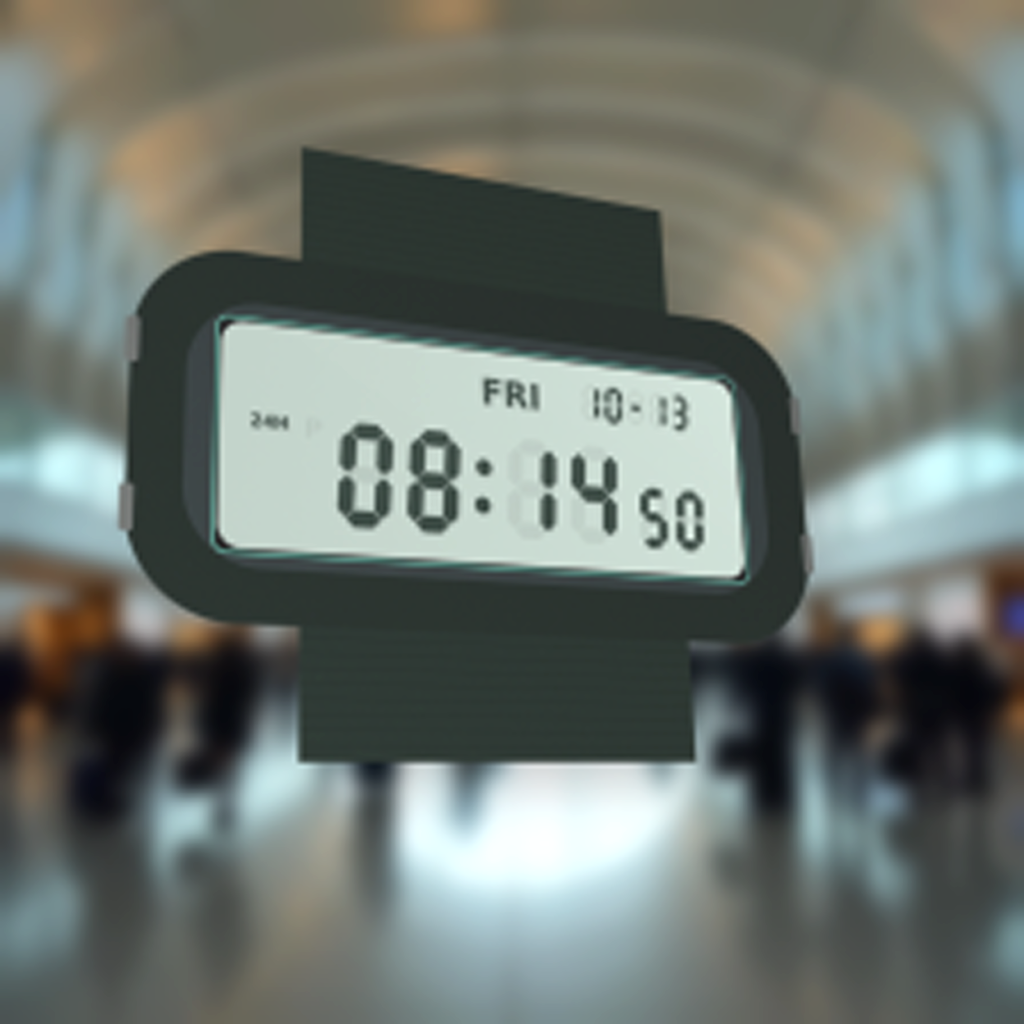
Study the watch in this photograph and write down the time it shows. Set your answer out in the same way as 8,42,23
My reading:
8,14,50
